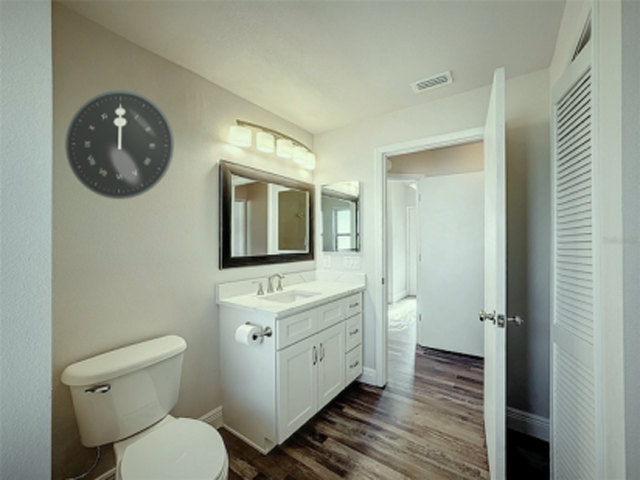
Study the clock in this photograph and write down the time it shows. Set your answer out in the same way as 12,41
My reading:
12,00
